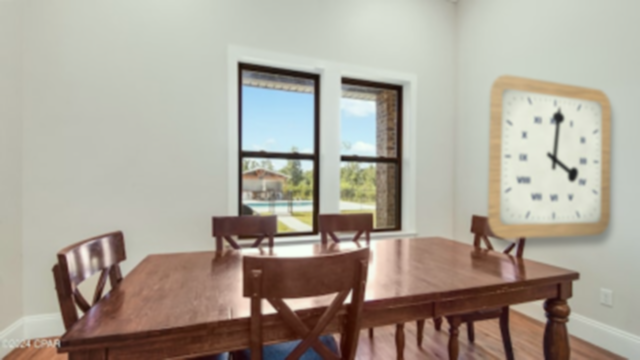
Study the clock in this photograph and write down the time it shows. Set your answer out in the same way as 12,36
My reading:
4,01
